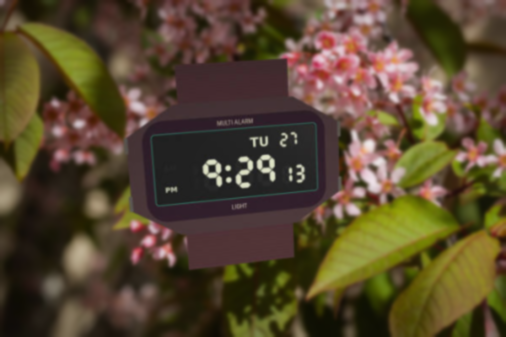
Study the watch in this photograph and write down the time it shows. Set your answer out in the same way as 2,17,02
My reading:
9,29,13
